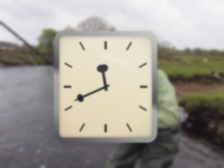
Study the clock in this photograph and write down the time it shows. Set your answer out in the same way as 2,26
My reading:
11,41
